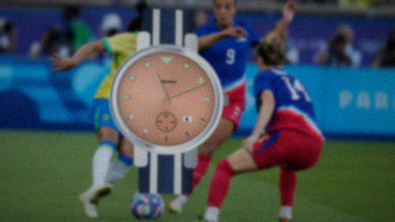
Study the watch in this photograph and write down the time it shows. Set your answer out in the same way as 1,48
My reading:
11,11
